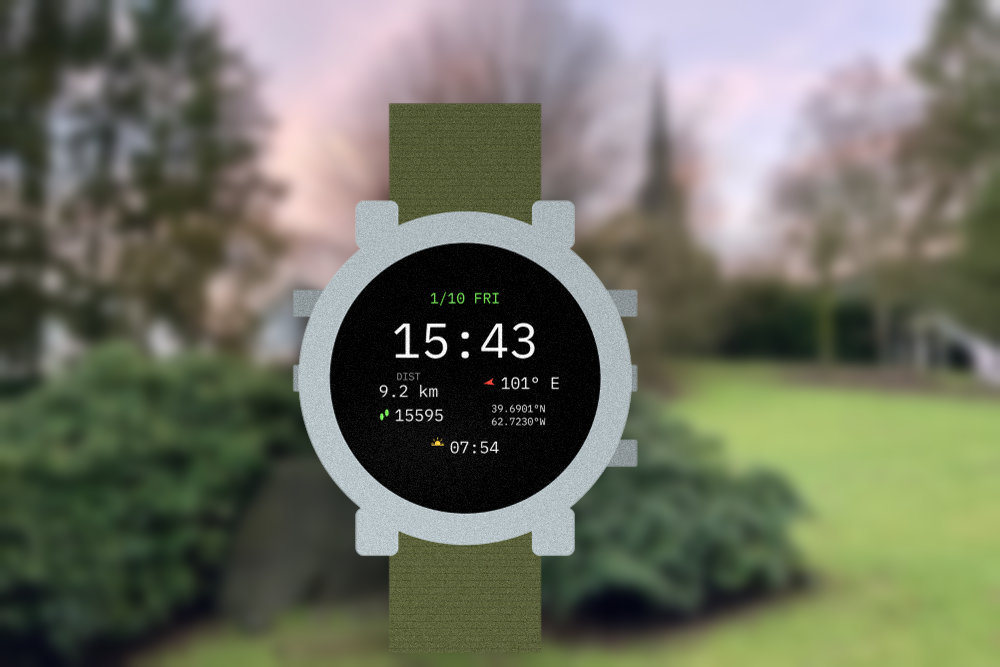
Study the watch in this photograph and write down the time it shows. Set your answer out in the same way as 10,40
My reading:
15,43
